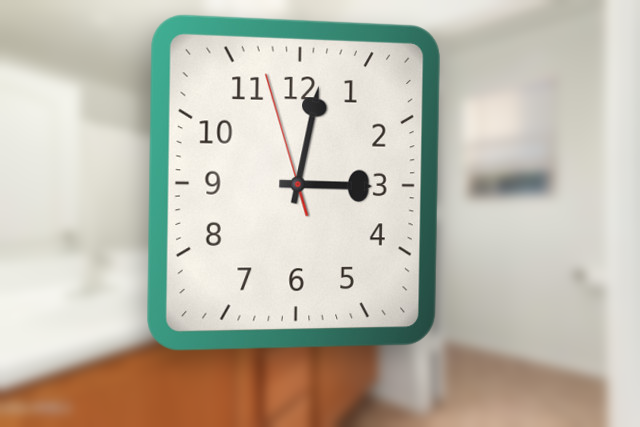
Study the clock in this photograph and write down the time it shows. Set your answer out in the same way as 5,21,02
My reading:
3,01,57
